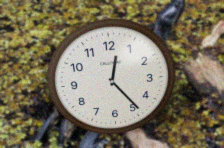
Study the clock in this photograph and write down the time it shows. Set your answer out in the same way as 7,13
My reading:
12,24
